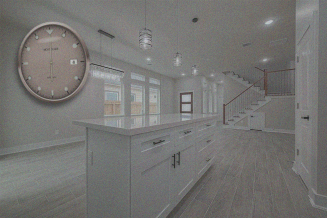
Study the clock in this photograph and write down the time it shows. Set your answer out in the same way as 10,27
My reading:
6,00
